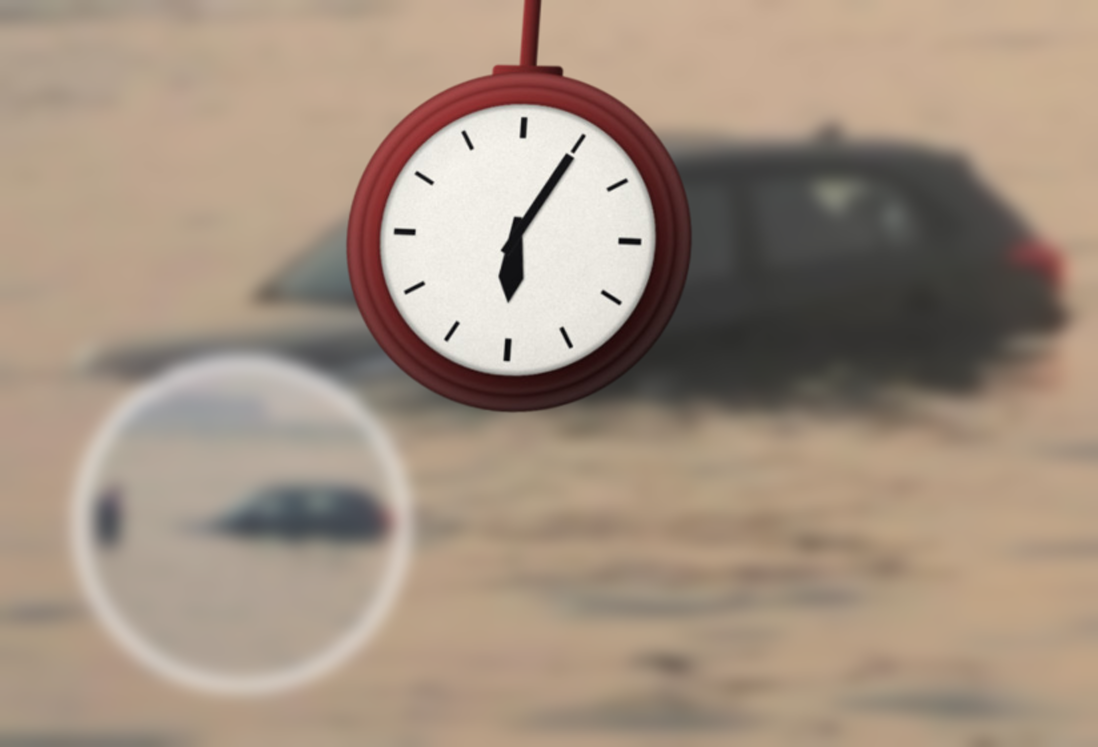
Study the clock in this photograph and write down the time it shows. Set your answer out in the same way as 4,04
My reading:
6,05
